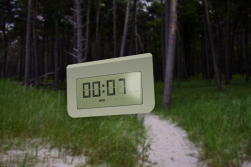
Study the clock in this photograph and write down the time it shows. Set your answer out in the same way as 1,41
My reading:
0,07
